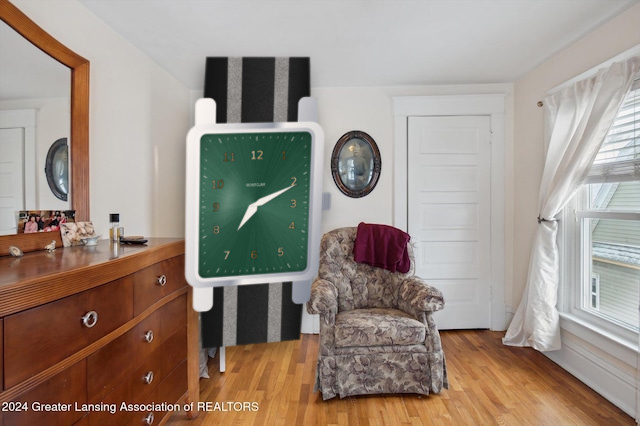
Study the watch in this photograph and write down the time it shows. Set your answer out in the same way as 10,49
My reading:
7,11
